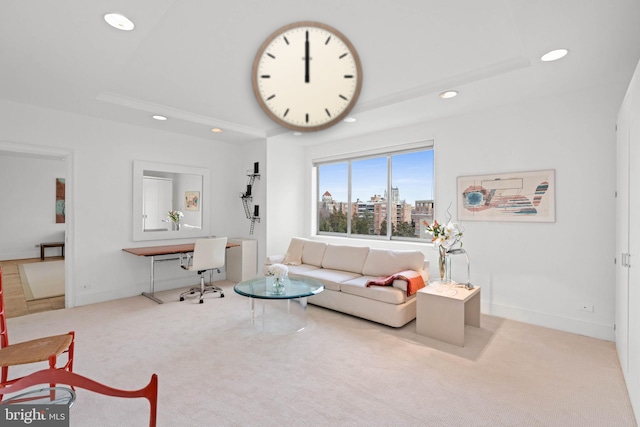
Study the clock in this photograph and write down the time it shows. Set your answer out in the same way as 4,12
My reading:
12,00
